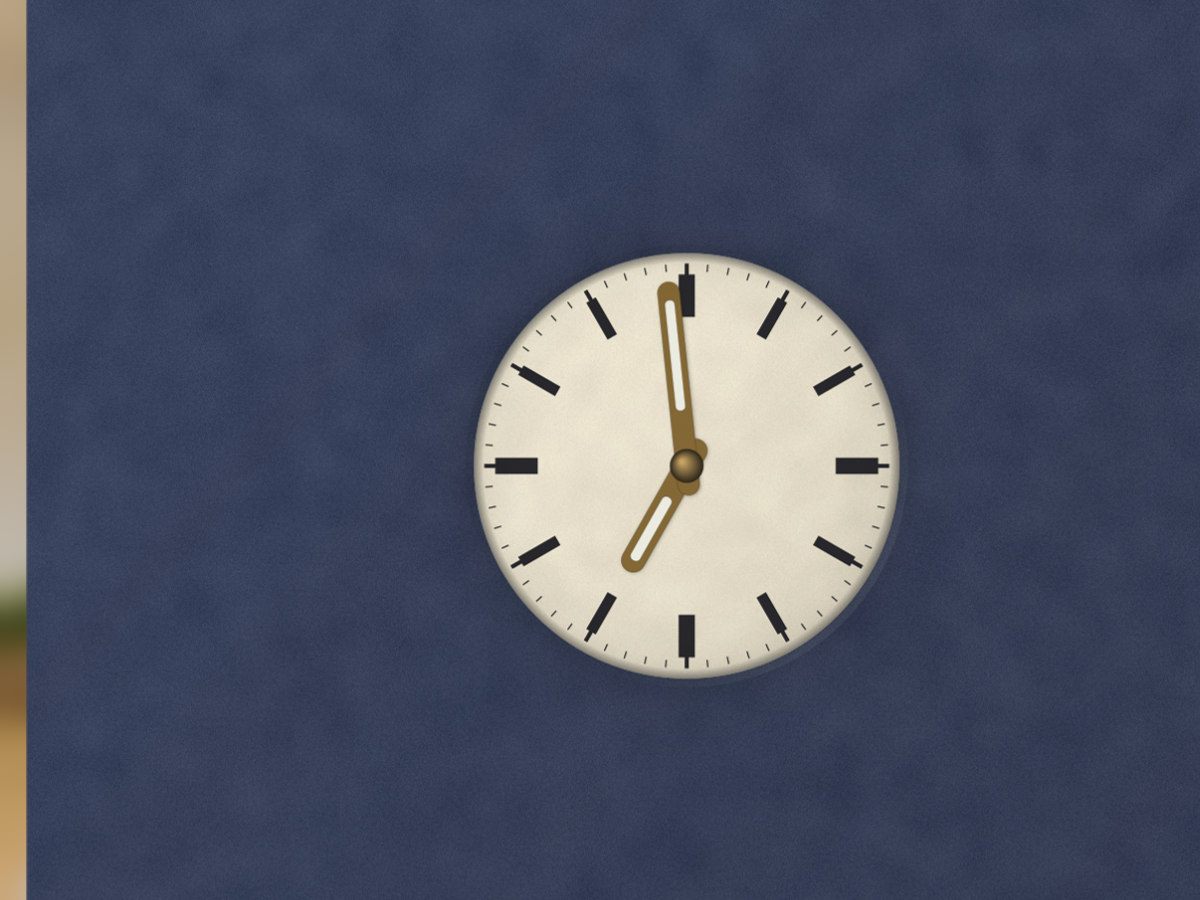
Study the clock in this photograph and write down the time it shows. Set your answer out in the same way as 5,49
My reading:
6,59
